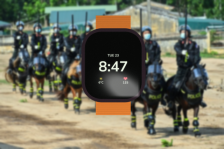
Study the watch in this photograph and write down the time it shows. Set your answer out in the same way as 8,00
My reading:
8,47
